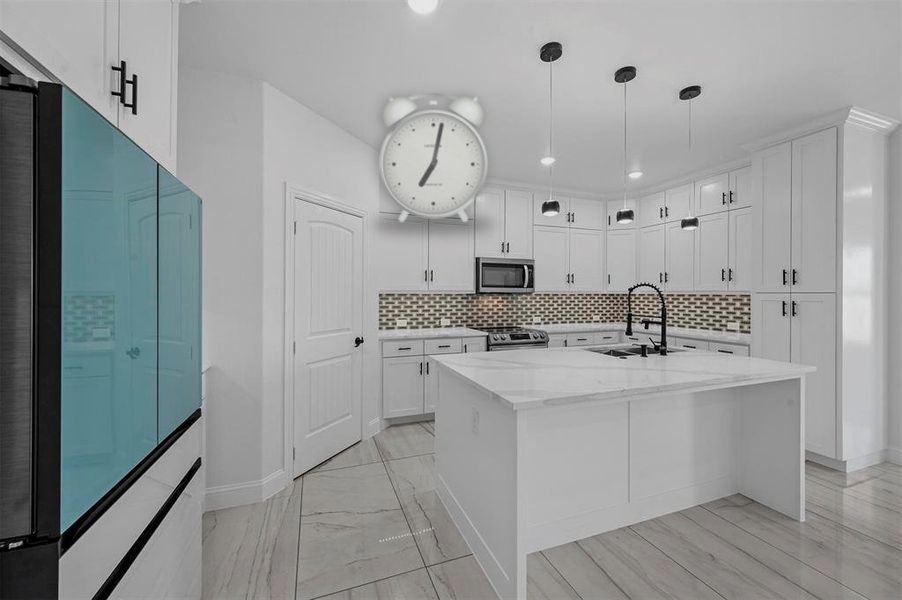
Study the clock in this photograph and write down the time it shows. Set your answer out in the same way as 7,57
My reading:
7,02
